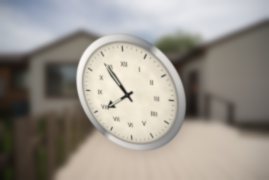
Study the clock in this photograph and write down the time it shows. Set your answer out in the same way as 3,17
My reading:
7,54
